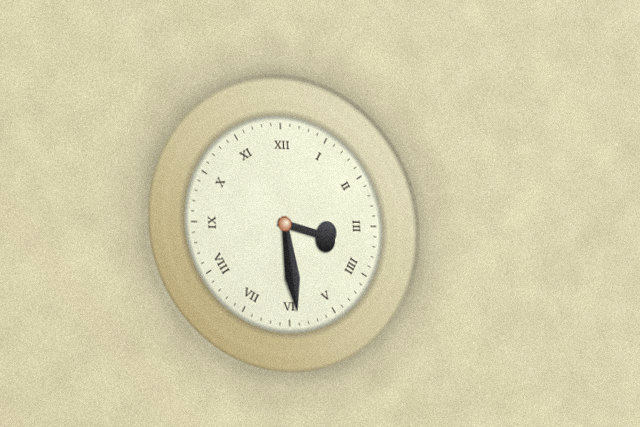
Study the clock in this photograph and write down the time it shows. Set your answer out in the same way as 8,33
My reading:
3,29
